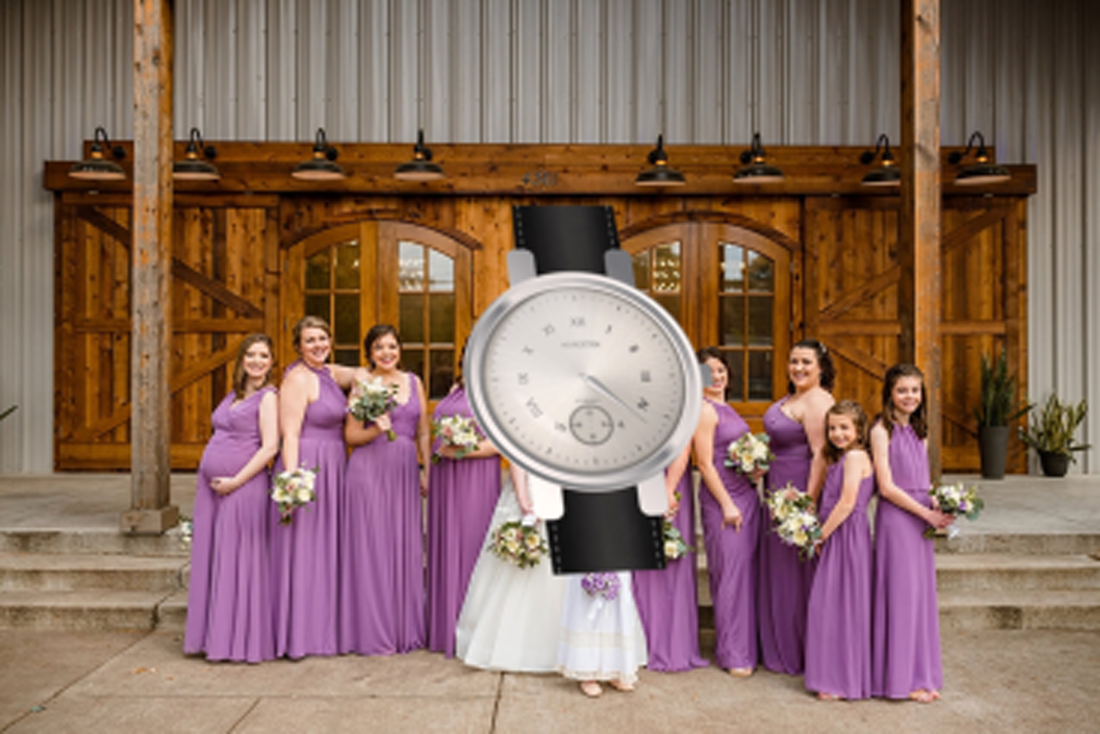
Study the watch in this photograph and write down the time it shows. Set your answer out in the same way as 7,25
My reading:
4,22
